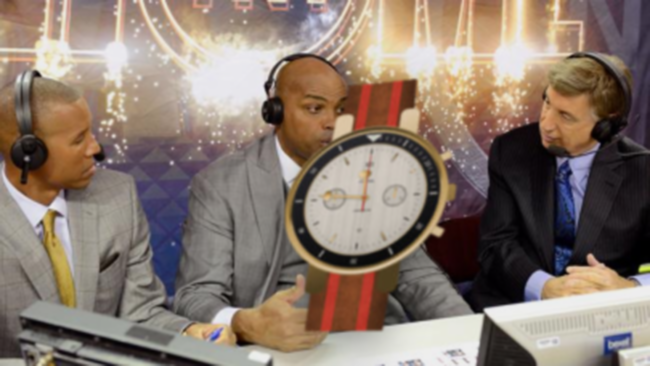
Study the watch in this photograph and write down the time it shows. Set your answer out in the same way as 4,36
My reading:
11,46
